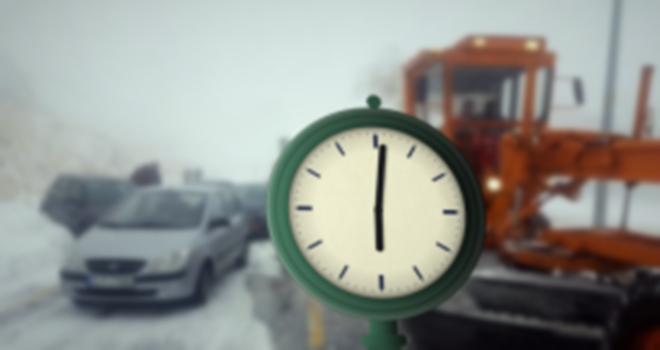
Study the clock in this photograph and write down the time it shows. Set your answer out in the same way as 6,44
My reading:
6,01
